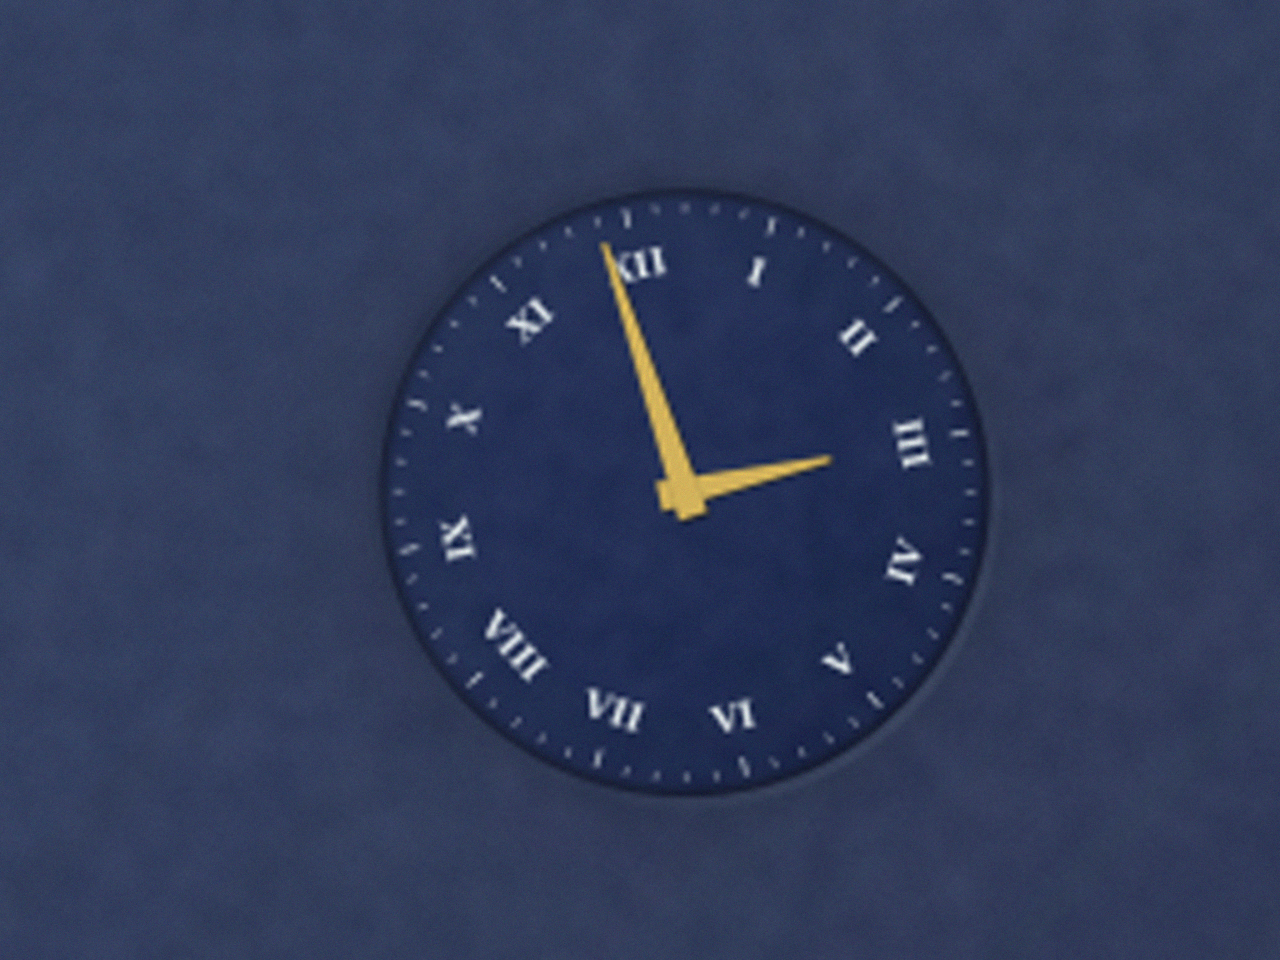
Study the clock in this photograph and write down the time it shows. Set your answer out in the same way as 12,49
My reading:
2,59
